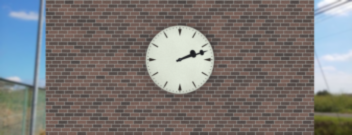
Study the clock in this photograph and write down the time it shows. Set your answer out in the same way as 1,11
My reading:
2,12
